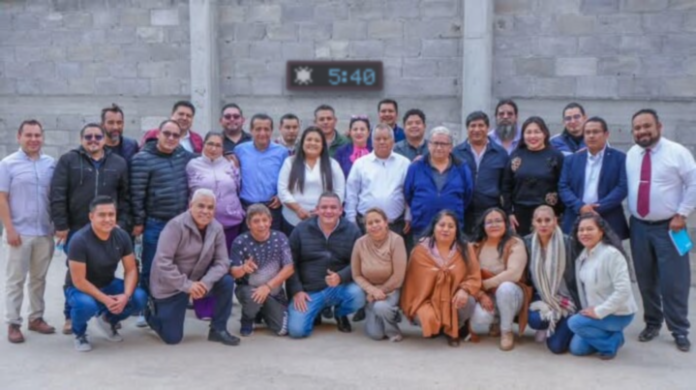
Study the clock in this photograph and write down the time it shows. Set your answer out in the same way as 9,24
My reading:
5,40
